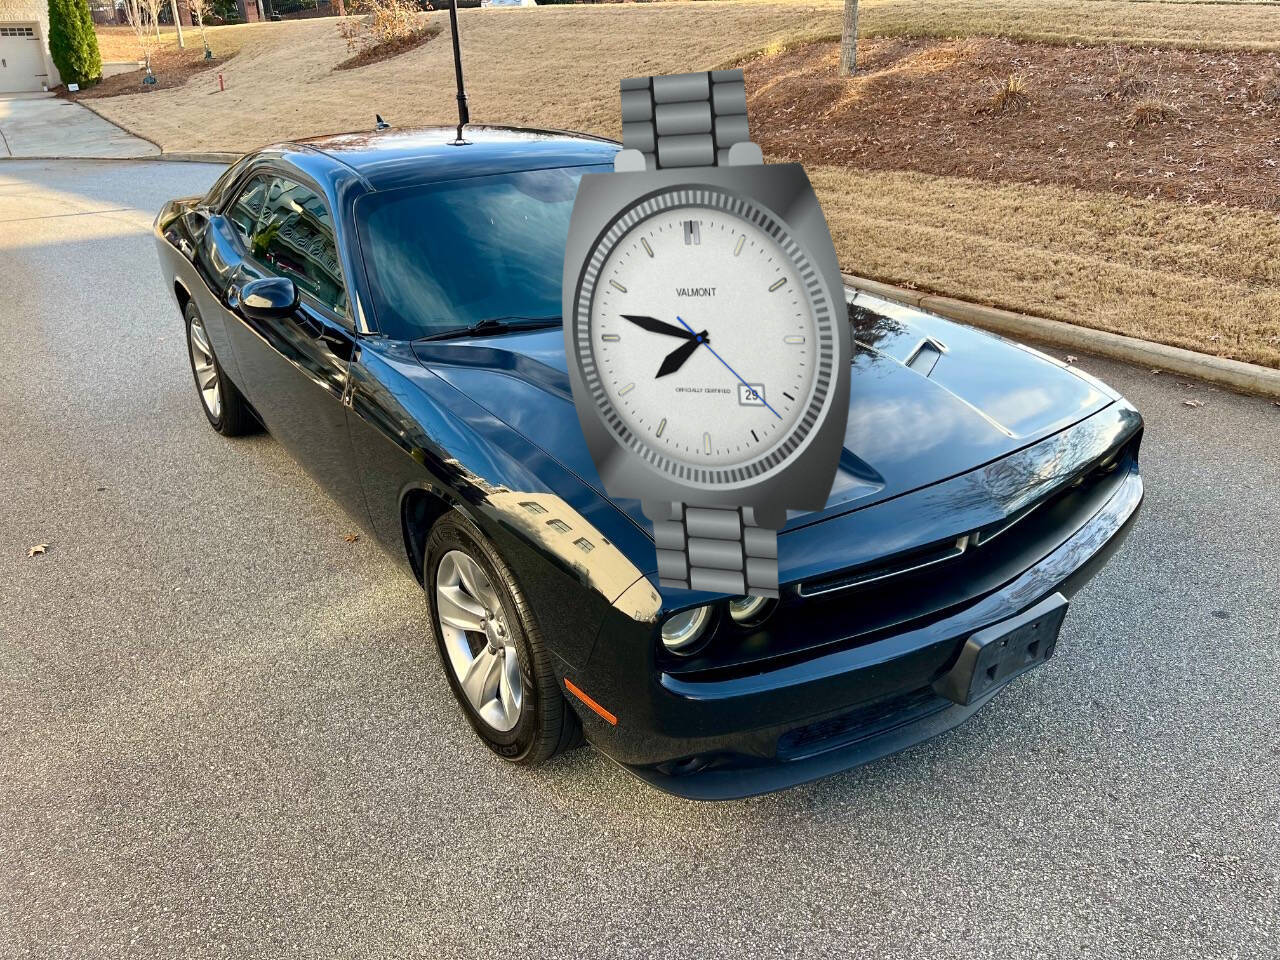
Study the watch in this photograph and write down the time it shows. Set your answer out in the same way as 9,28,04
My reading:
7,47,22
